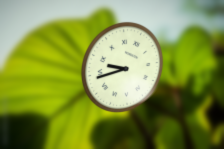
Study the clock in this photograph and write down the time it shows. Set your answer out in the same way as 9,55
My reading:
8,39
